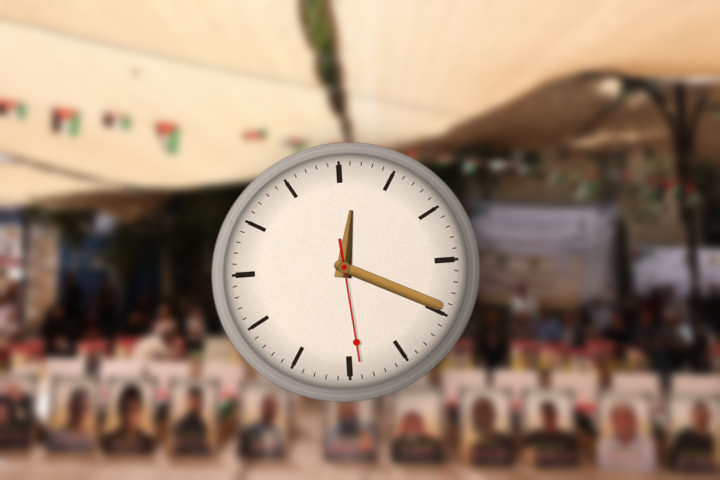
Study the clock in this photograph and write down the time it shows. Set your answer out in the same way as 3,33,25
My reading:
12,19,29
